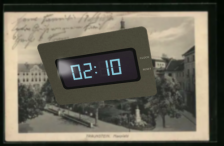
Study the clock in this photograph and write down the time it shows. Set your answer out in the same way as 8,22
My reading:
2,10
